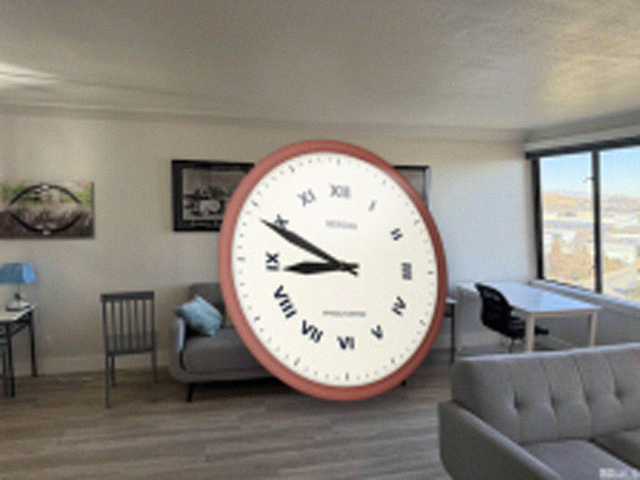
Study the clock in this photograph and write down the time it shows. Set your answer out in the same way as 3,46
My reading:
8,49
